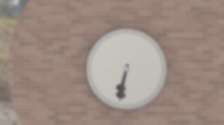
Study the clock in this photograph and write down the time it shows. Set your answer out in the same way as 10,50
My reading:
6,32
